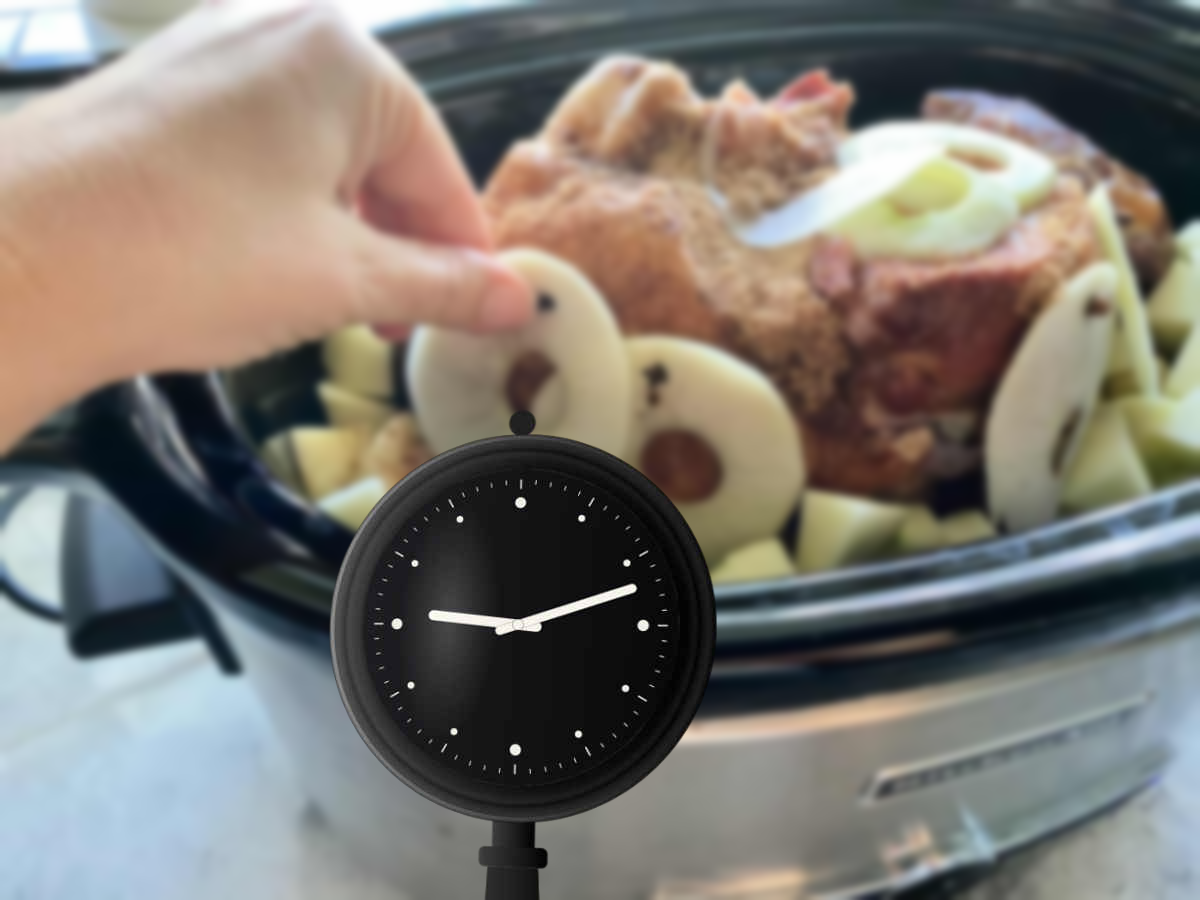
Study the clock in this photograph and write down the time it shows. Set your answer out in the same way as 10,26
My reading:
9,12
